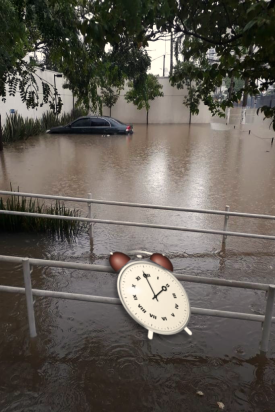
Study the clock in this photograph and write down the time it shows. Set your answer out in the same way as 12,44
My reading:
1,59
